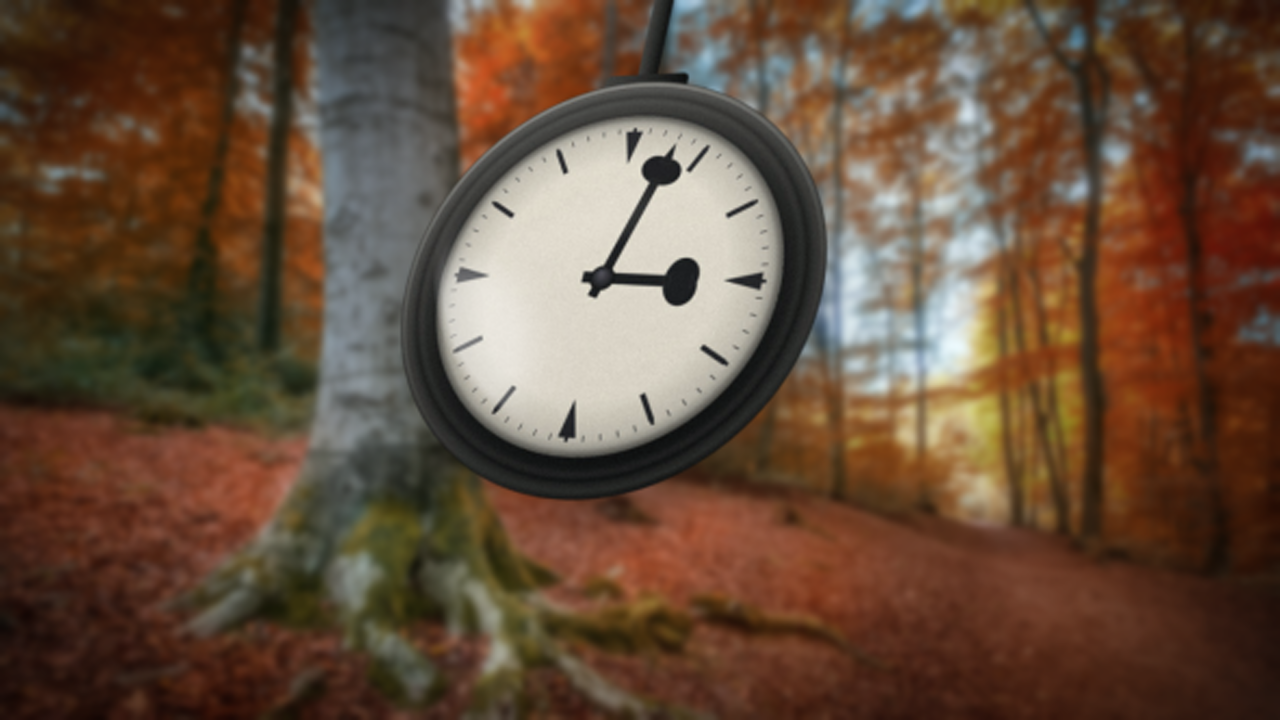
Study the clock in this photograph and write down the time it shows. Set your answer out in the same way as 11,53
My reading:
3,03
